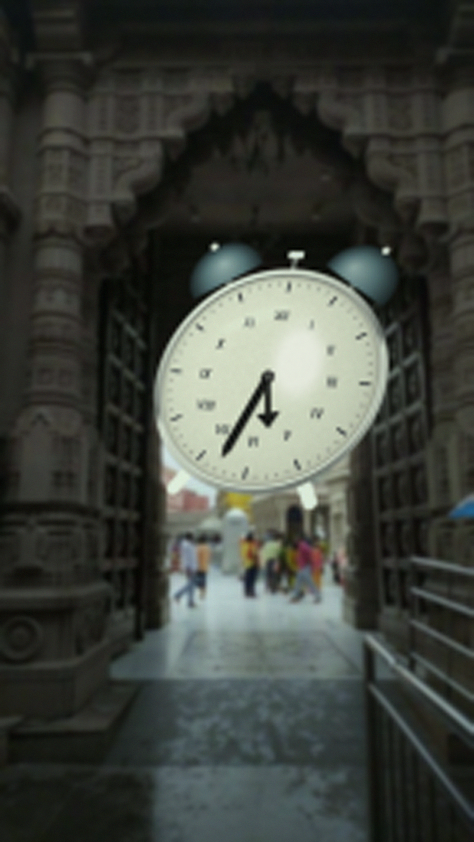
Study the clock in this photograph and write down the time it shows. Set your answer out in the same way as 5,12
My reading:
5,33
